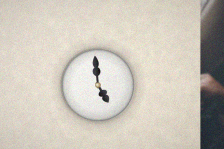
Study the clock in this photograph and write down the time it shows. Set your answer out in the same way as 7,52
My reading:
4,59
